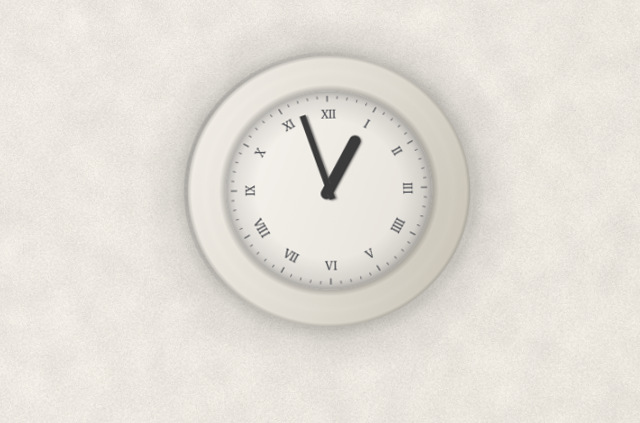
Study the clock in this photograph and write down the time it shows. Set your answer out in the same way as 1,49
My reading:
12,57
